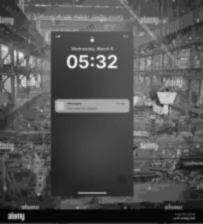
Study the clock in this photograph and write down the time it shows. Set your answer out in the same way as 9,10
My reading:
5,32
